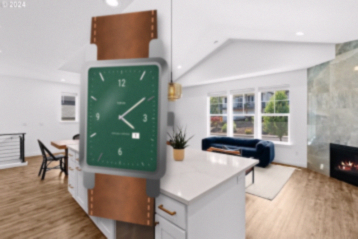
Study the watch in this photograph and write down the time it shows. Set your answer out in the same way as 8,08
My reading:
4,09
